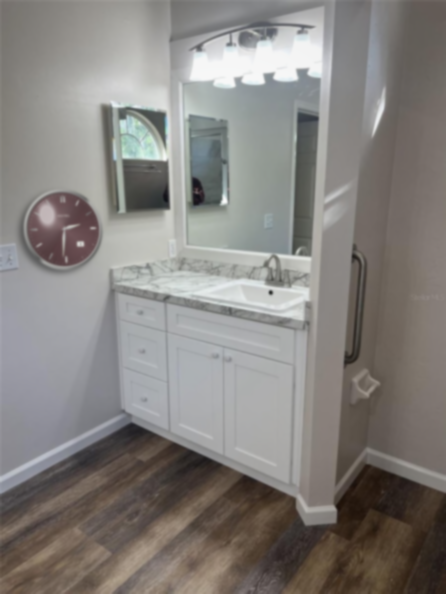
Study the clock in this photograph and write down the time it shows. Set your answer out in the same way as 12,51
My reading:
2,31
